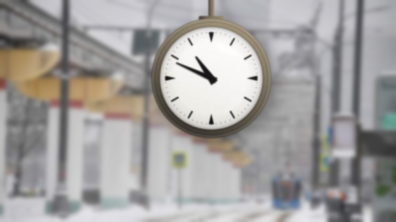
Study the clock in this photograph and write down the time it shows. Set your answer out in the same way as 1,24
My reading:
10,49
